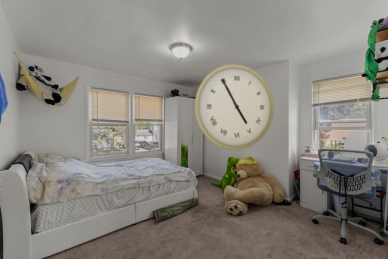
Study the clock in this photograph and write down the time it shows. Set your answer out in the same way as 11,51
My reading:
4,55
